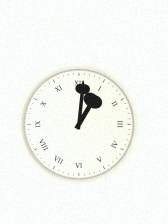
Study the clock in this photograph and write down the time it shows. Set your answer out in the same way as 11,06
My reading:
1,01
